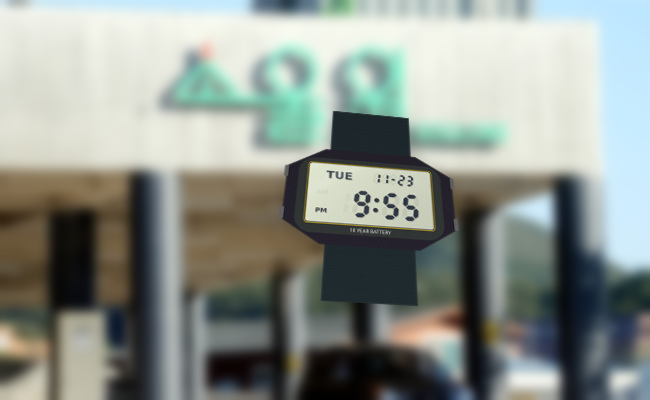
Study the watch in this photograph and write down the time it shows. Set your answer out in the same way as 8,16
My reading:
9,55
